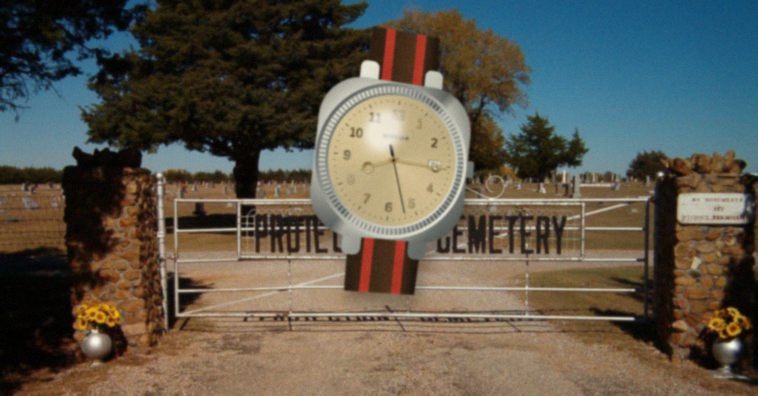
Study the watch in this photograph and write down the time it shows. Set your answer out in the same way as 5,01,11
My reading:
8,15,27
